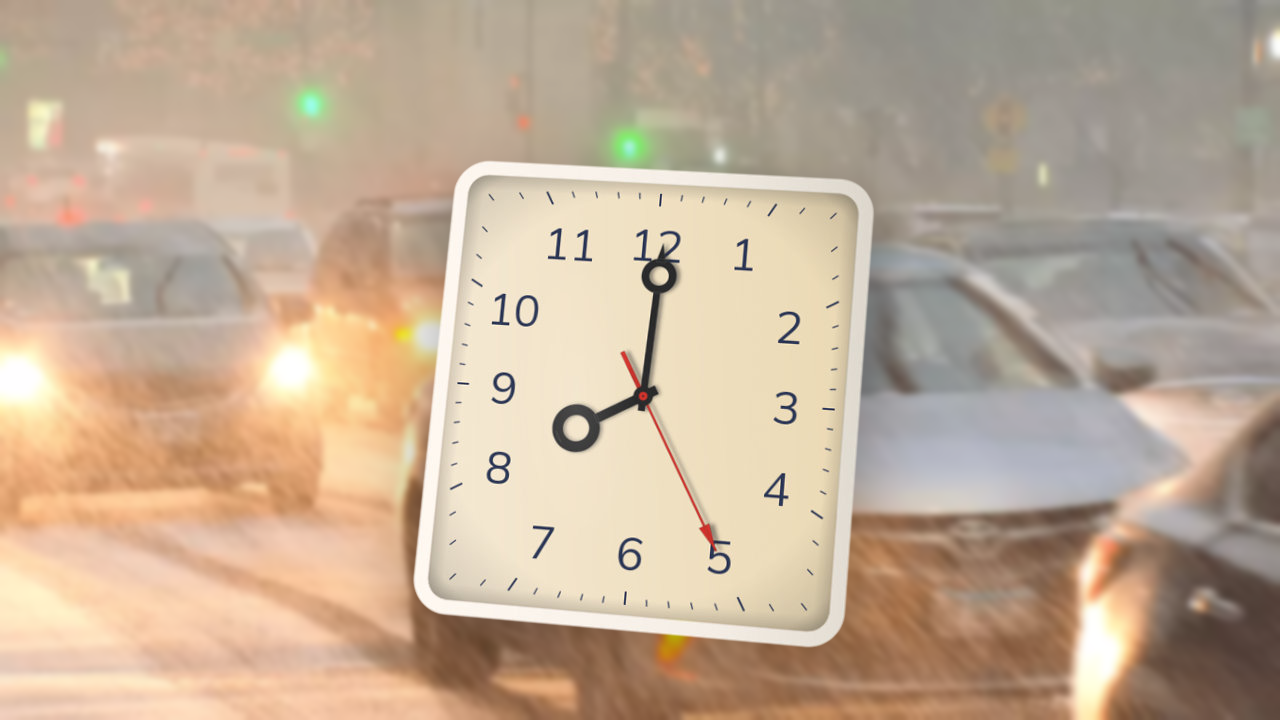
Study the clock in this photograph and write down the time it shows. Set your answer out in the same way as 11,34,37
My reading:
8,00,25
